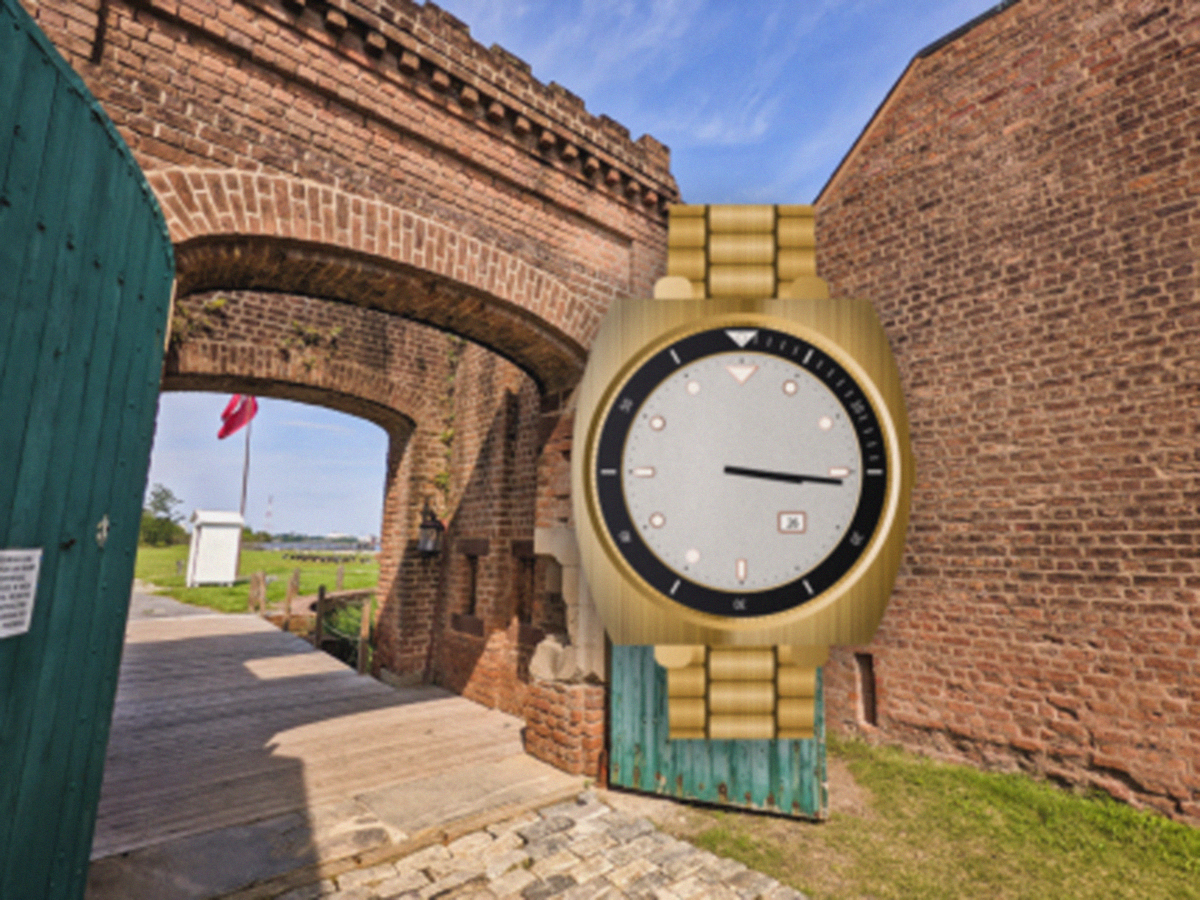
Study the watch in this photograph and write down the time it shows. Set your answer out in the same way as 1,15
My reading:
3,16
